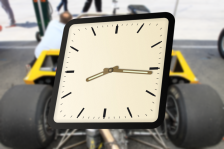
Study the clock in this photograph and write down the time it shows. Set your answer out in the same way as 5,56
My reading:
8,16
